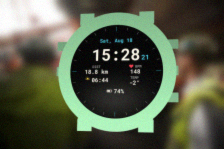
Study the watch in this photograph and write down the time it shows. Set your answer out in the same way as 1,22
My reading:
15,28
